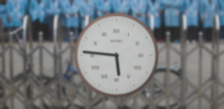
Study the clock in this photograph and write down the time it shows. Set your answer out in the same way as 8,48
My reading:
5,46
